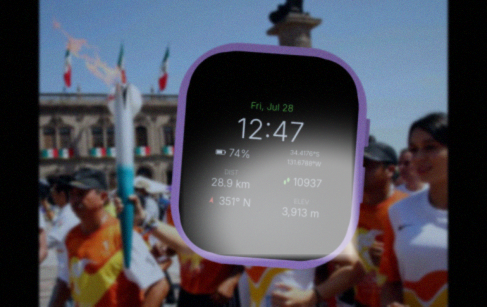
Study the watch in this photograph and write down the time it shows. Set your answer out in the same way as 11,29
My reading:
12,47
